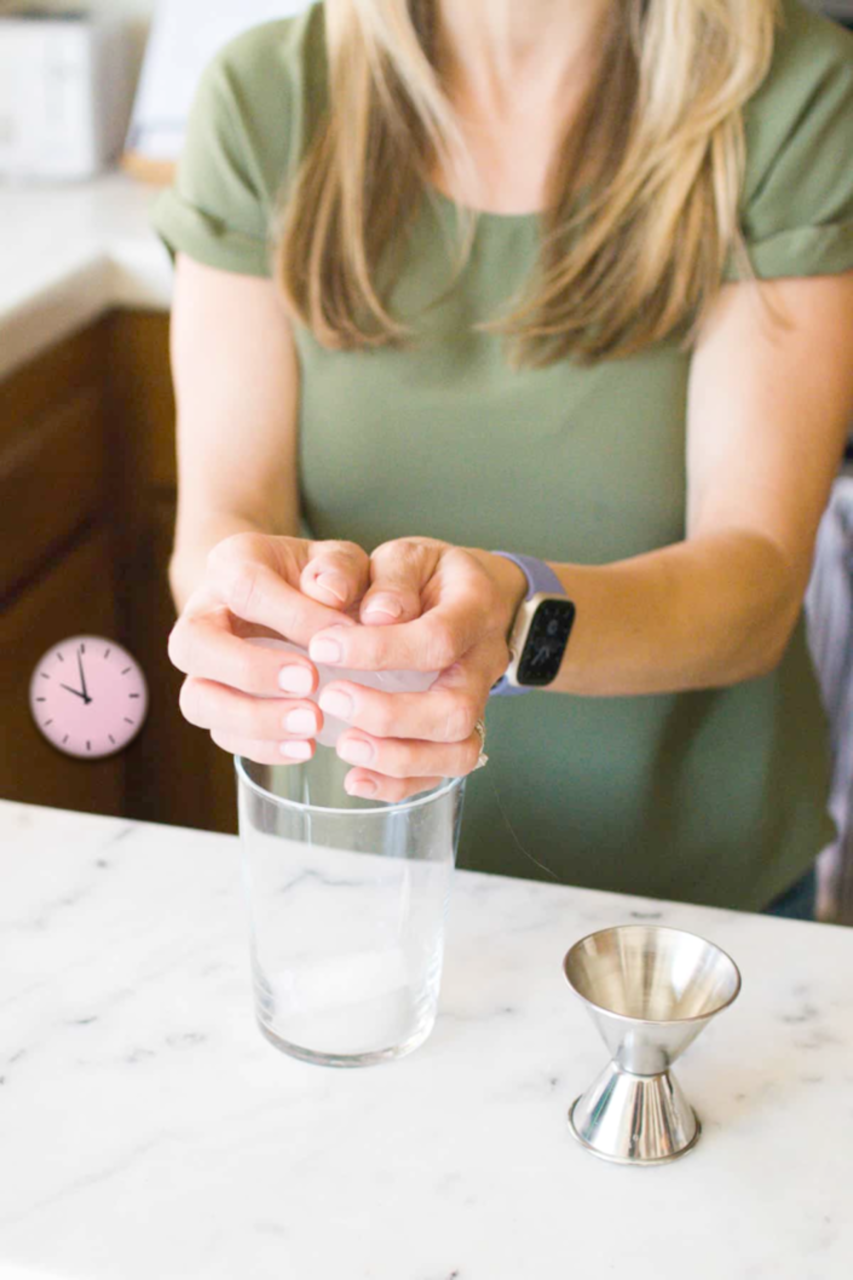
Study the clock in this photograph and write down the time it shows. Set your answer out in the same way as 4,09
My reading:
9,59
